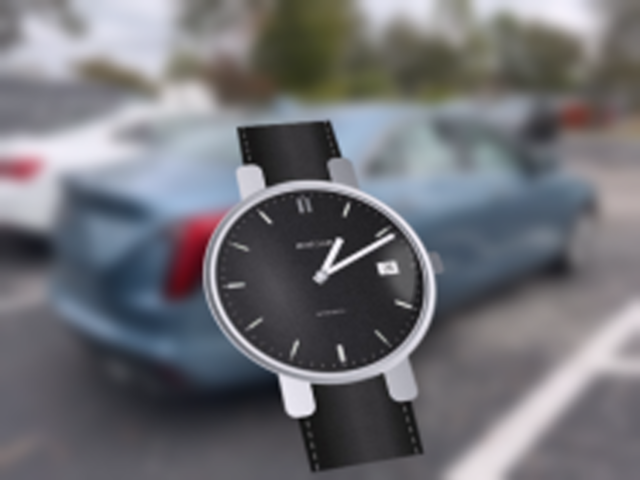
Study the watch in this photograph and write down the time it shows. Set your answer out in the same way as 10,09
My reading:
1,11
